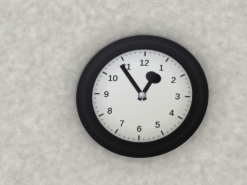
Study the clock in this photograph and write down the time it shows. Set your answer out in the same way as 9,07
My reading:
12,54
